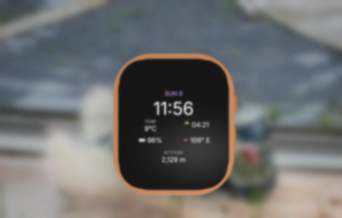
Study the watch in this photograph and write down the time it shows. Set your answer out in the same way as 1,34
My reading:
11,56
